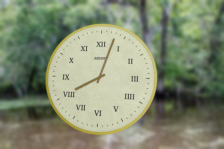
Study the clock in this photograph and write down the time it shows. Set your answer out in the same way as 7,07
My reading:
8,03
